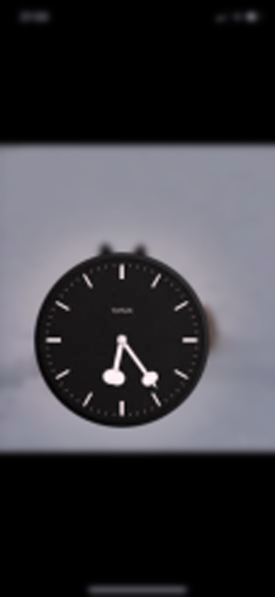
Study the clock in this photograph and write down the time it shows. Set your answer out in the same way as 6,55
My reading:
6,24
